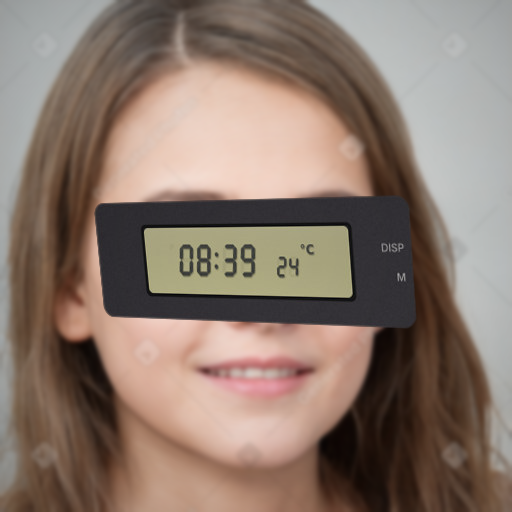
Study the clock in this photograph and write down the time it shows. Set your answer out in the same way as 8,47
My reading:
8,39
